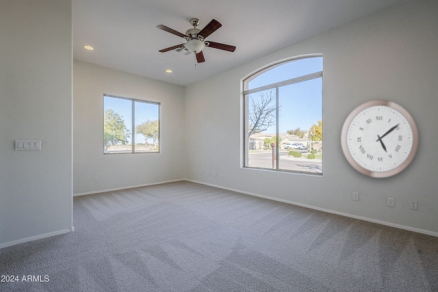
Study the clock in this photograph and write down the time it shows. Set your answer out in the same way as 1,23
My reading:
5,09
